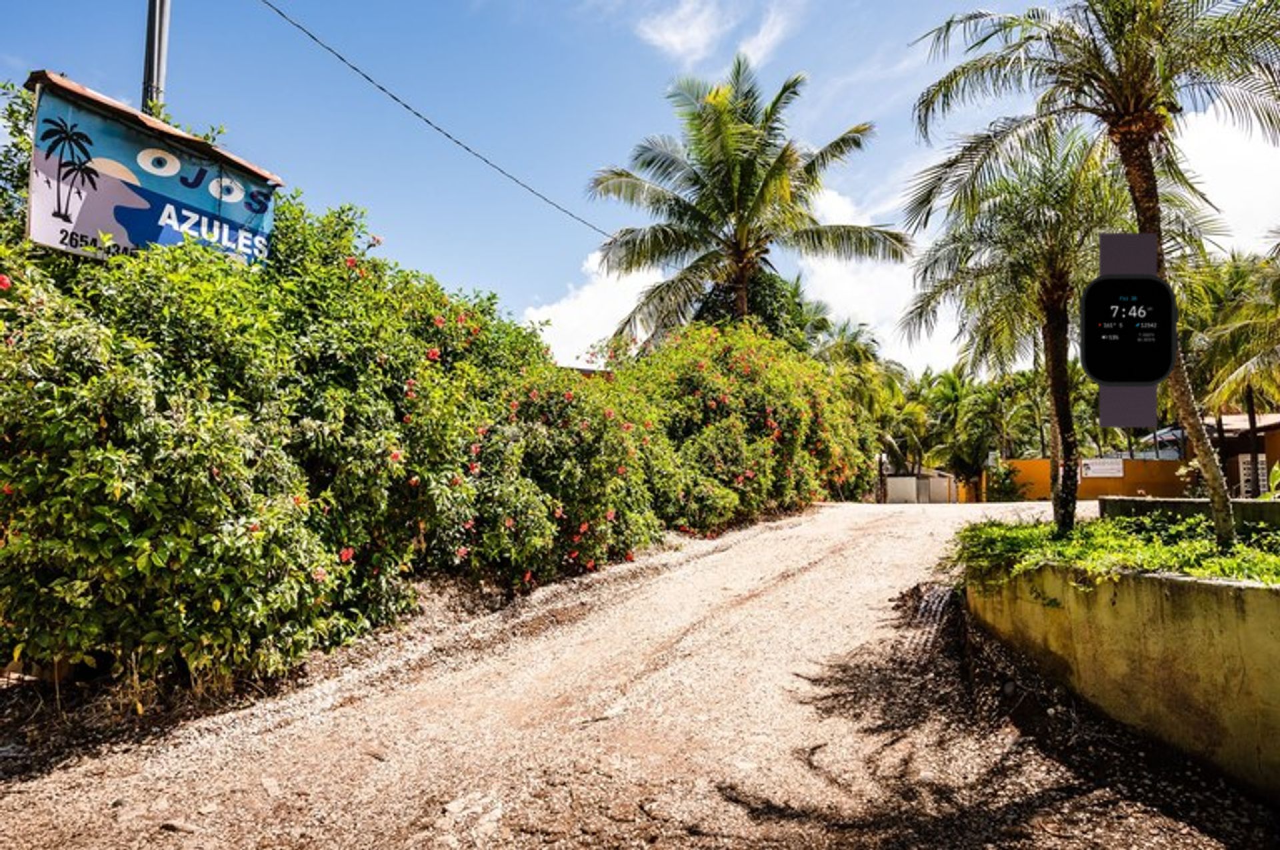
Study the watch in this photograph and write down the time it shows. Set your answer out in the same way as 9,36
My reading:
7,46
